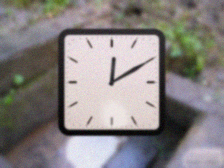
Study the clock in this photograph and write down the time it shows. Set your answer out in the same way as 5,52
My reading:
12,10
